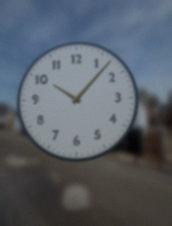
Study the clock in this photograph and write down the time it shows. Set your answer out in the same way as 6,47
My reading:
10,07
